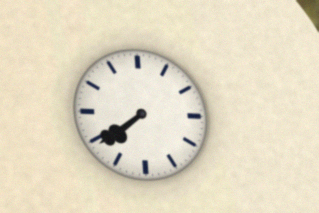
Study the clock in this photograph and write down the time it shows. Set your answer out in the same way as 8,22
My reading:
7,39
